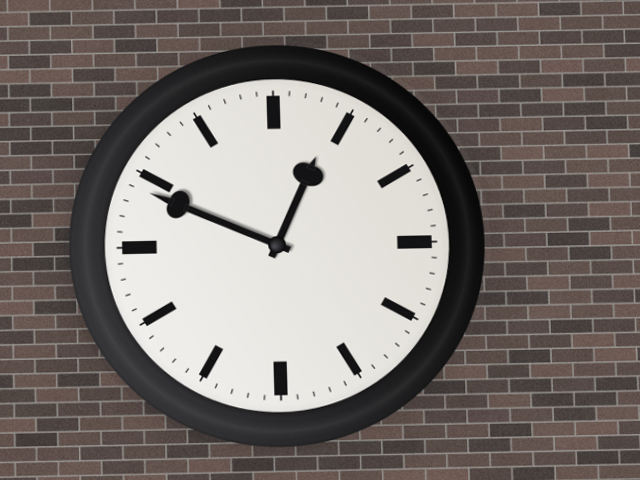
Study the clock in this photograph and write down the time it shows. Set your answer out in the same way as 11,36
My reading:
12,49
